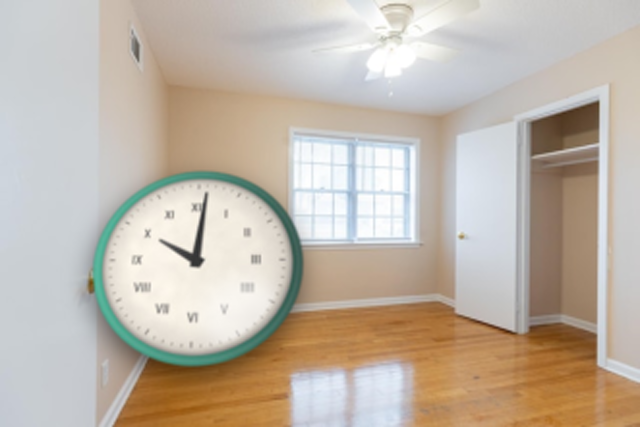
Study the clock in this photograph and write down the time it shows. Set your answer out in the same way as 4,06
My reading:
10,01
